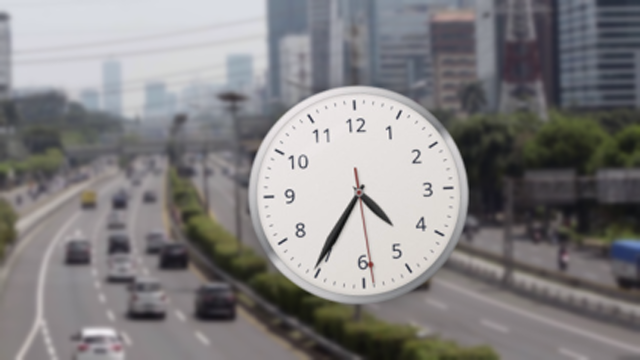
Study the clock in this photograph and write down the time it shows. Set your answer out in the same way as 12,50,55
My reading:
4,35,29
